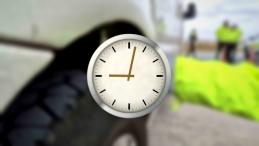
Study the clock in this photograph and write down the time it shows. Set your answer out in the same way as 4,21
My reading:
9,02
